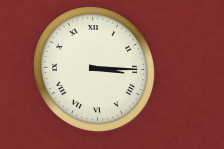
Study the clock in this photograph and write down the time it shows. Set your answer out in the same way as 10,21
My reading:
3,15
